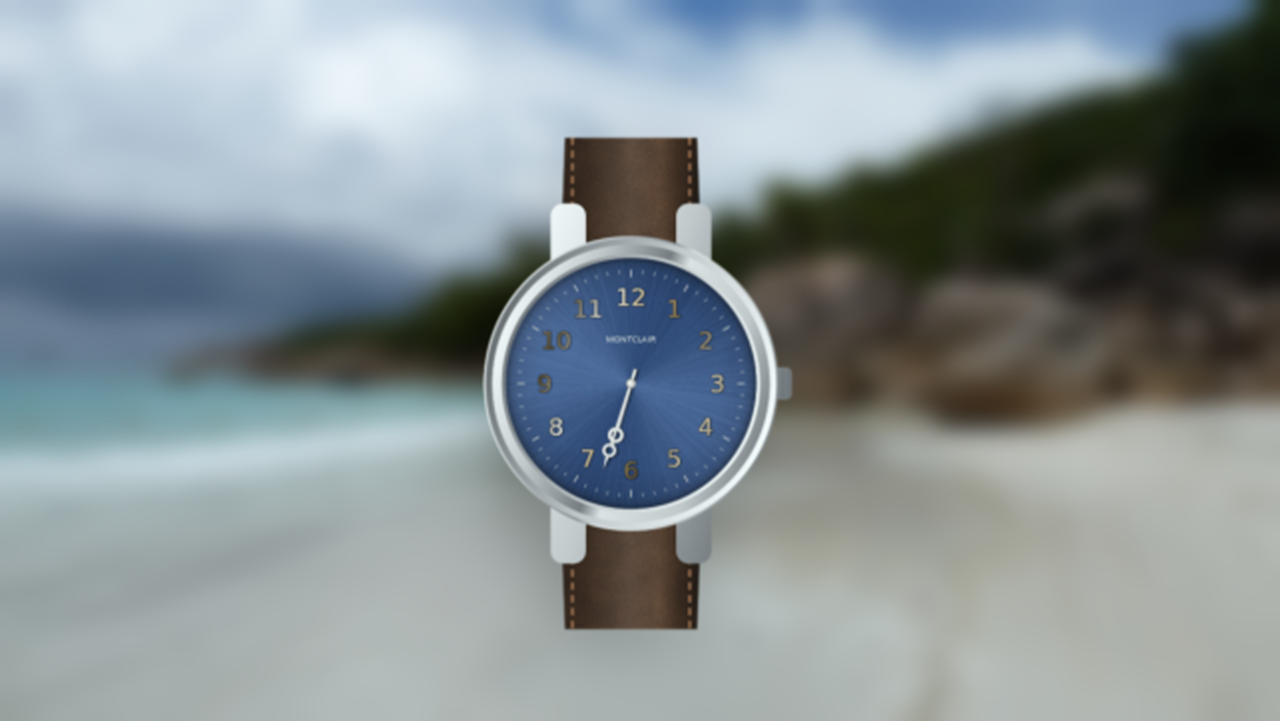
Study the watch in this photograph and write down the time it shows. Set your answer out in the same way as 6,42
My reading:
6,33
